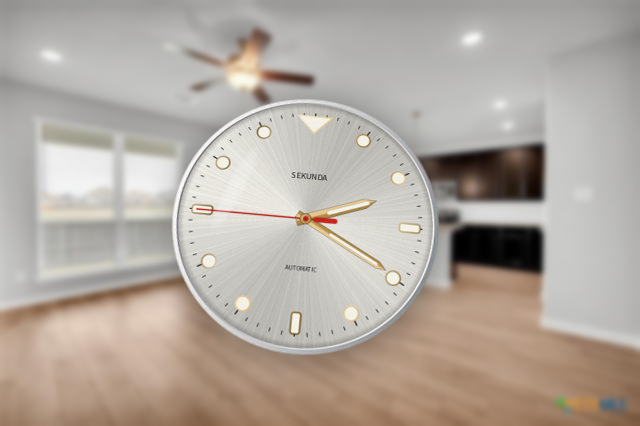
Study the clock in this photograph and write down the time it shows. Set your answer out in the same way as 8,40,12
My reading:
2,19,45
